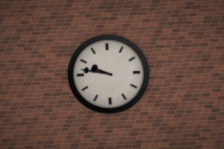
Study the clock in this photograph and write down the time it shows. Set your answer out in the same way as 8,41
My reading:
9,47
